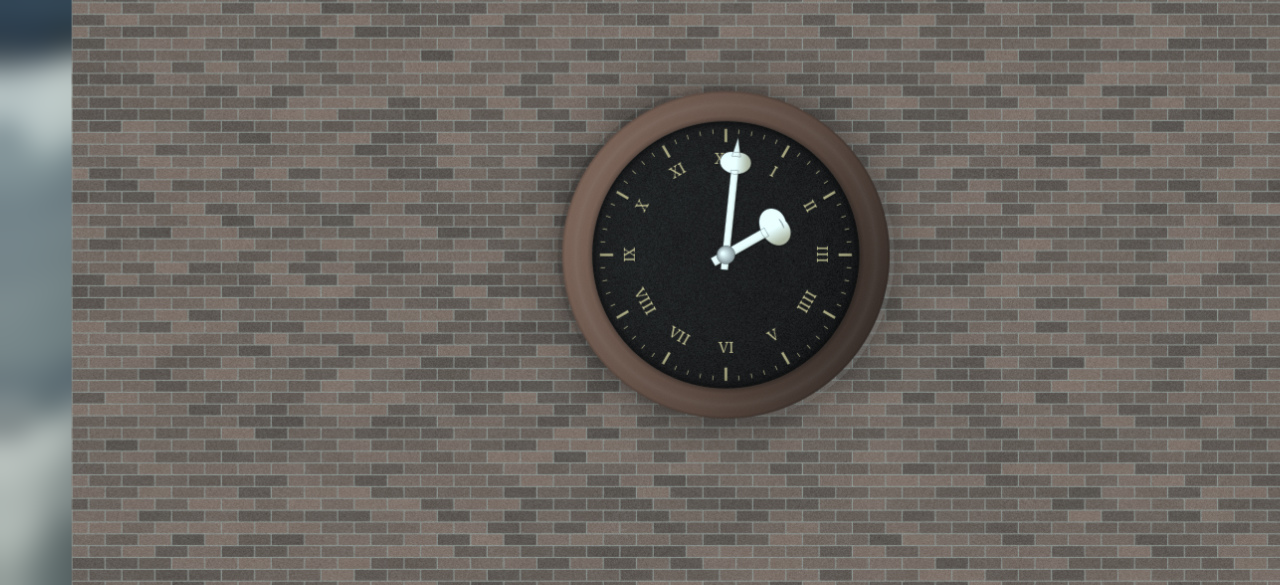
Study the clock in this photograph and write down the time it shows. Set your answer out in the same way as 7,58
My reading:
2,01
